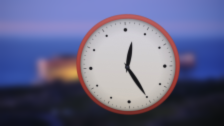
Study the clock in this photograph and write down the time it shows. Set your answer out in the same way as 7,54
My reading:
12,25
